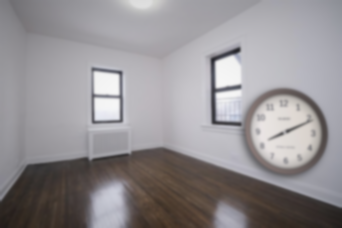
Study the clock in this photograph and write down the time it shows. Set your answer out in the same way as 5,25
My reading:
8,11
